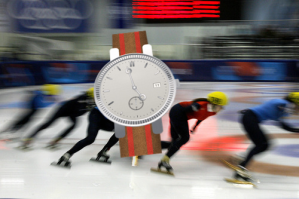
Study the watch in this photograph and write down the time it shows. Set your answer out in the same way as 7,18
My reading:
4,58
